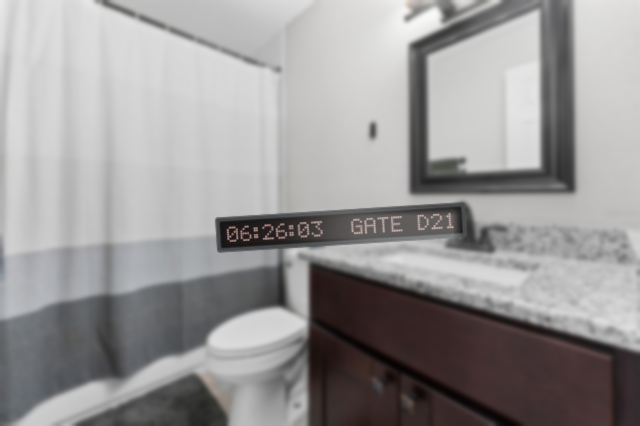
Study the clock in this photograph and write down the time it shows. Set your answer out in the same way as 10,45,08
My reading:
6,26,03
